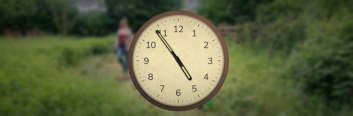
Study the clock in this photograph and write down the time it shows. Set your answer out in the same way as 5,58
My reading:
4,54
